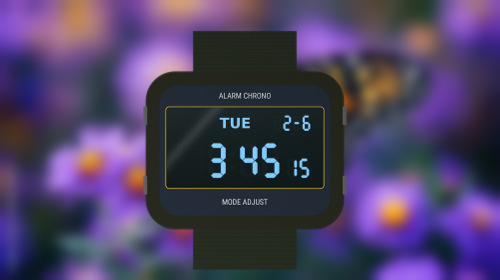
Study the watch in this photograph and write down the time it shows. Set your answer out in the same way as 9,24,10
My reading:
3,45,15
